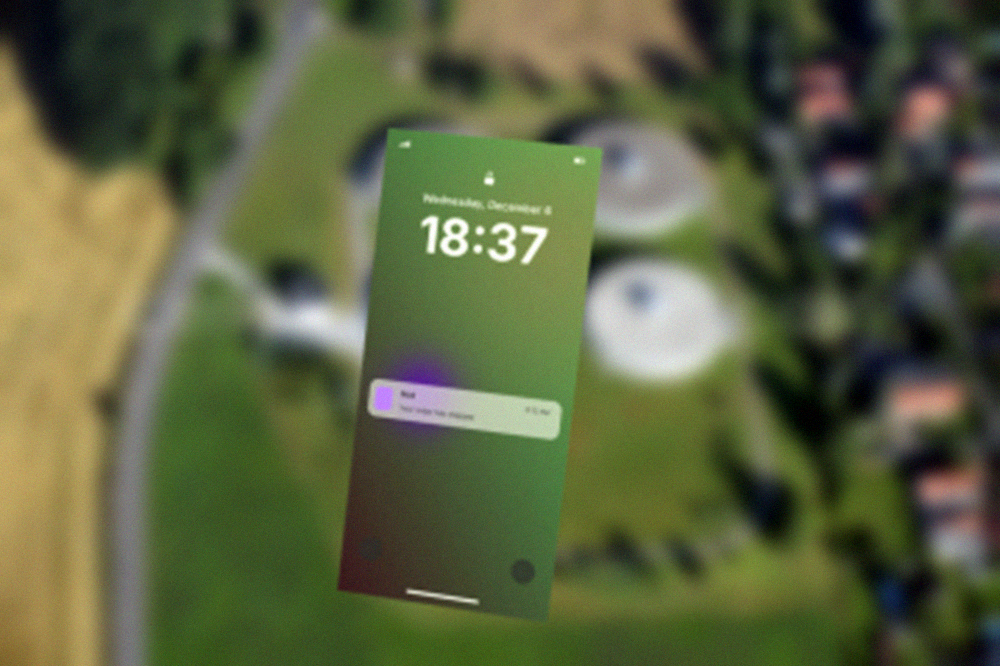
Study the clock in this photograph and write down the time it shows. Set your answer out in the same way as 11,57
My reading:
18,37
